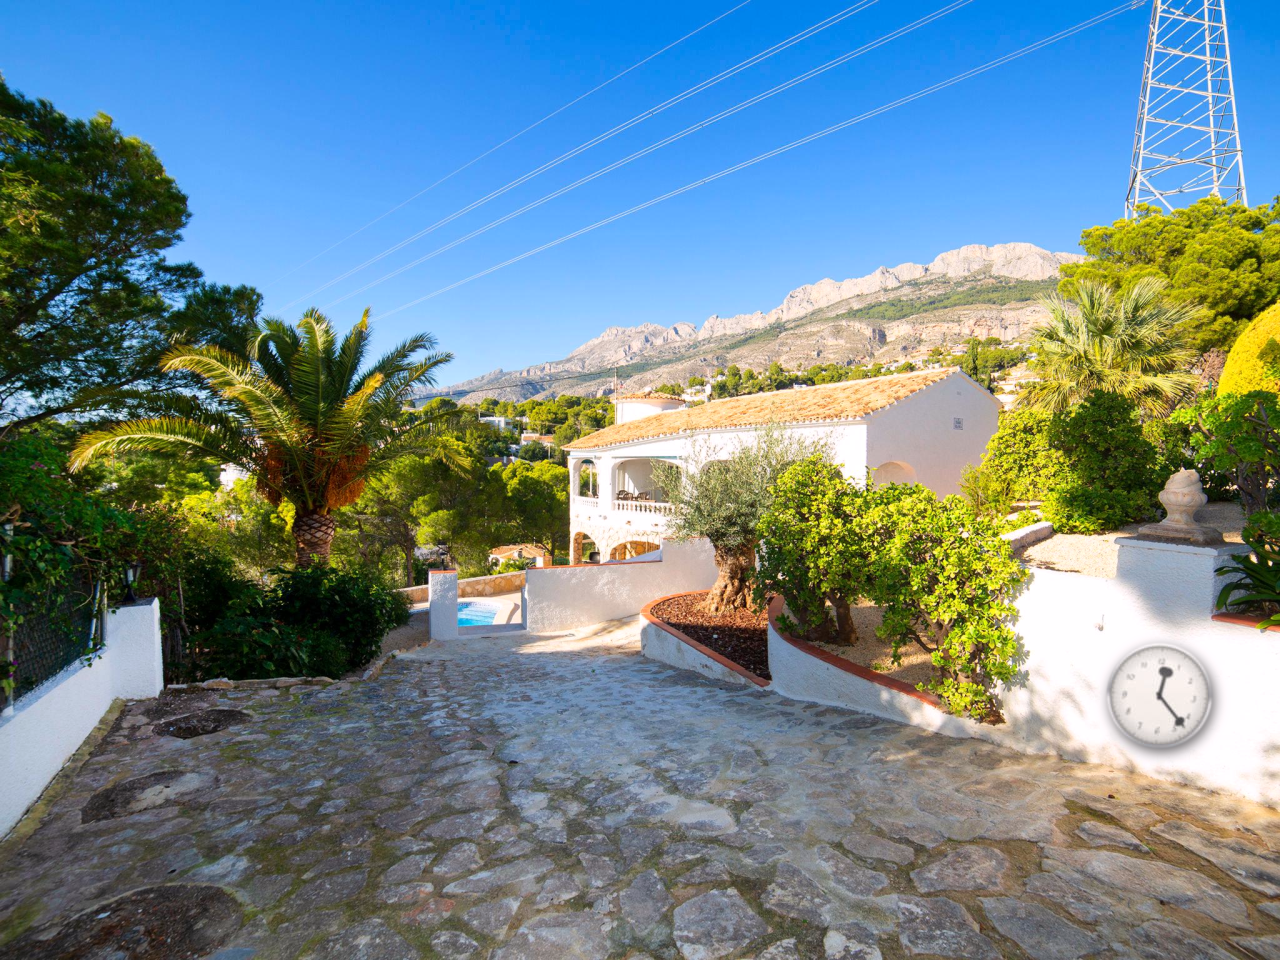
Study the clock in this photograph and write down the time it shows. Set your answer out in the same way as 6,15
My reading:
12,23
